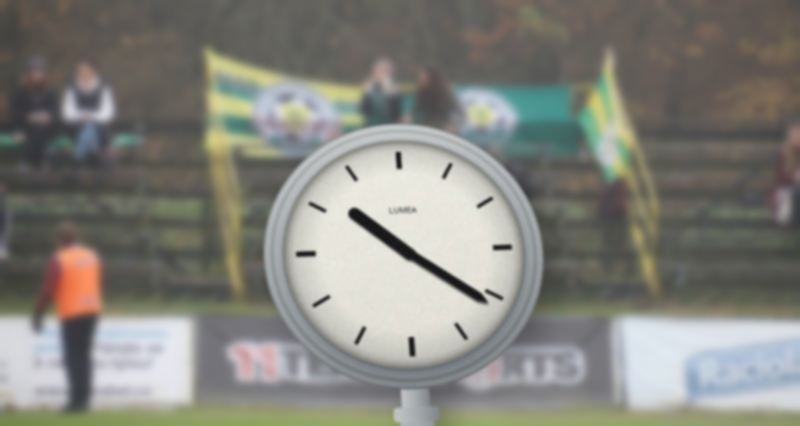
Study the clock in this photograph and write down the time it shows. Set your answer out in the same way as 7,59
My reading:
10,21
